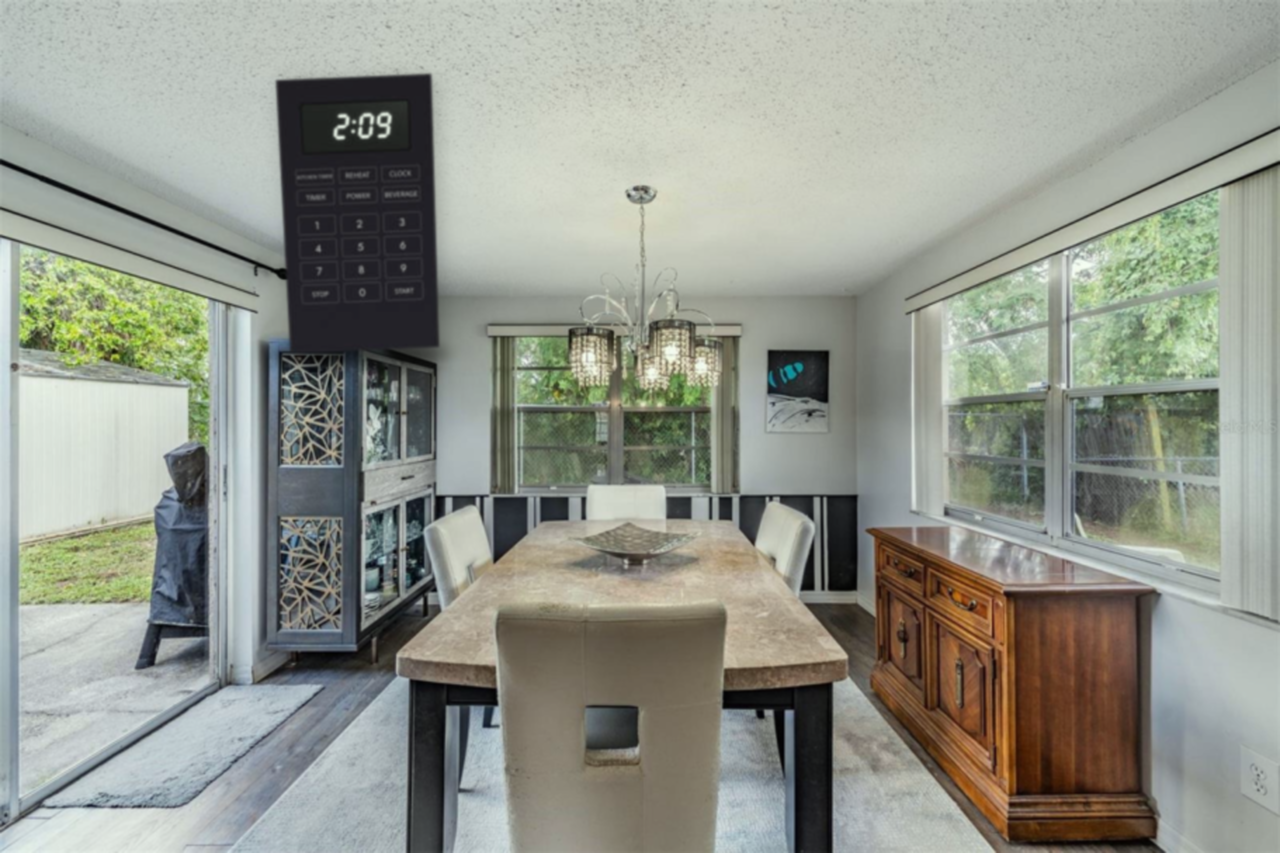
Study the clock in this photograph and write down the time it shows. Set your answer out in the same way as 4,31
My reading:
2,09
